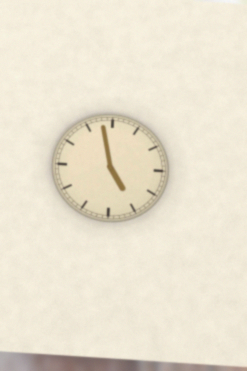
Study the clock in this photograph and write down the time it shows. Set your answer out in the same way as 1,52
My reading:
4,58
